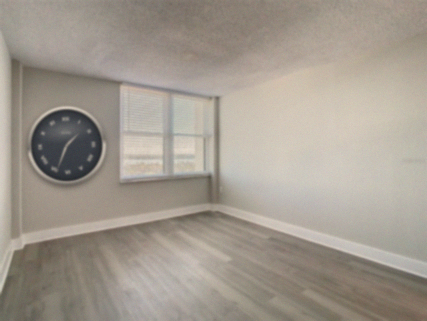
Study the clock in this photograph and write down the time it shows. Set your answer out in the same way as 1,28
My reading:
1,34
